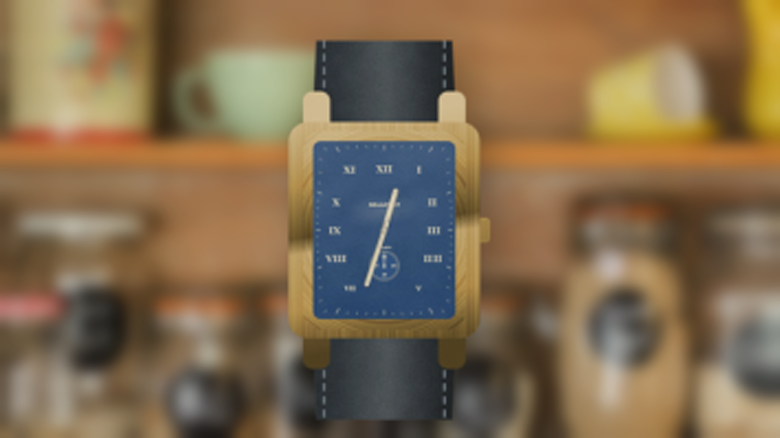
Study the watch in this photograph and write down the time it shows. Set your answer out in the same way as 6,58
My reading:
12,33
